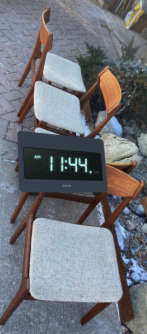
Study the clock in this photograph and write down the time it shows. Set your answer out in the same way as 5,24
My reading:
11,44
